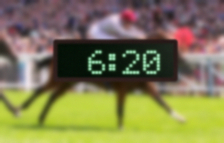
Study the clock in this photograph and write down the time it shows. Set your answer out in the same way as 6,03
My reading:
6,20
